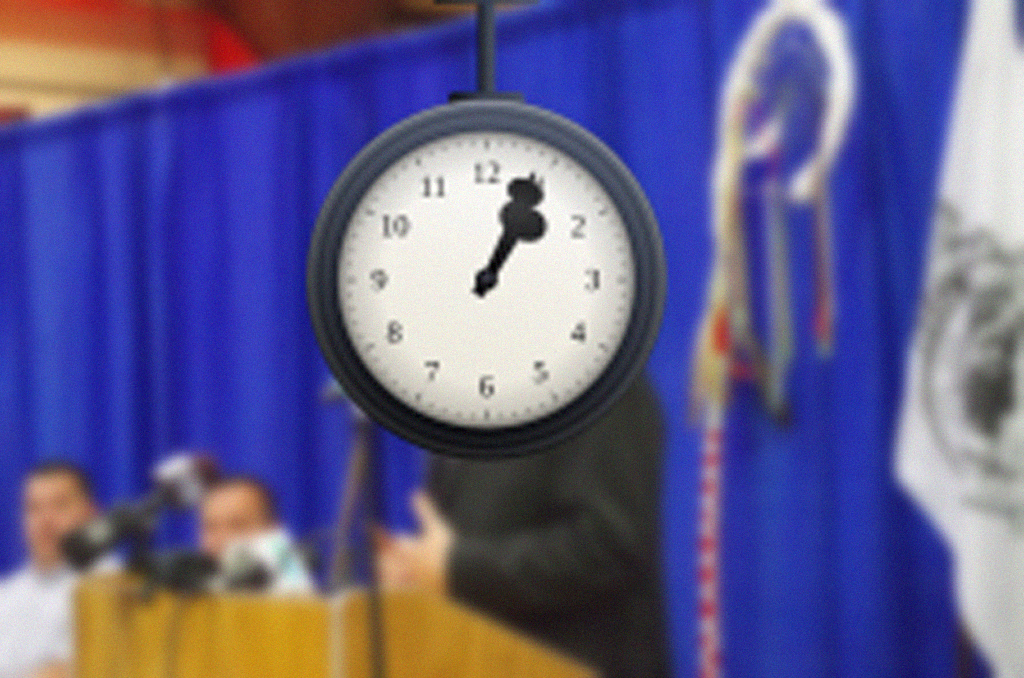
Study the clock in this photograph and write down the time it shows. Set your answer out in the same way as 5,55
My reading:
1,04
